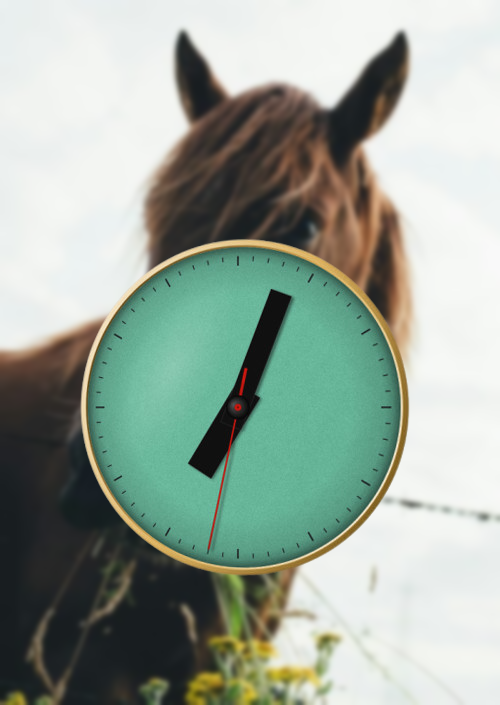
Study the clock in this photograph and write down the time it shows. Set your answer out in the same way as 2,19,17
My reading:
7,03,32
